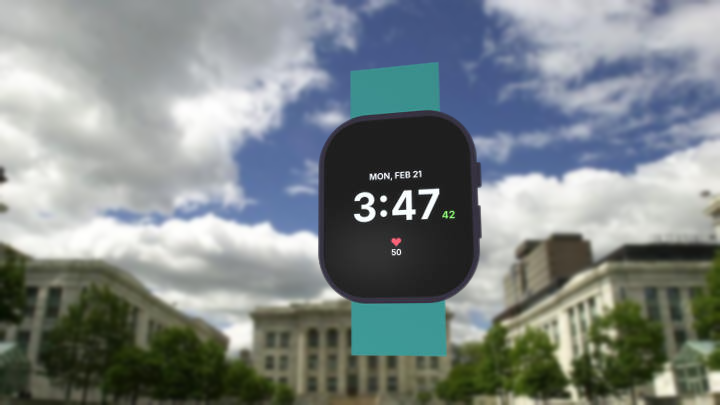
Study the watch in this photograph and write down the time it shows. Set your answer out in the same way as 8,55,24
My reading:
3,47,42
